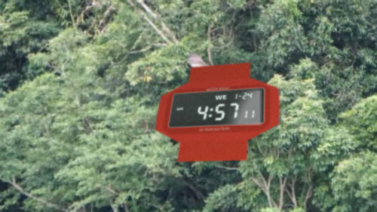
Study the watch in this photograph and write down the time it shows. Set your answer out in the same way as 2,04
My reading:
4,57
